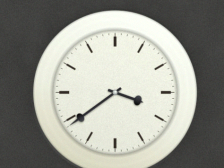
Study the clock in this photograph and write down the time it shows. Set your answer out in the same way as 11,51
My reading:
3,39
